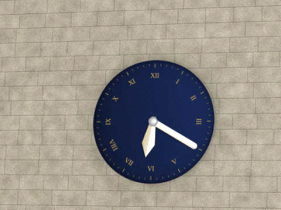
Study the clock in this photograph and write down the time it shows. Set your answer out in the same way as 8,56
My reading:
6,20
